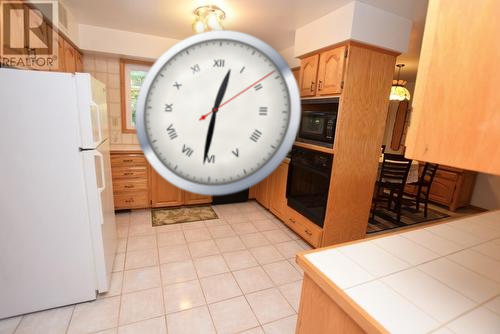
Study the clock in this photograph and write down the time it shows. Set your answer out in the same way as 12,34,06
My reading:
12,31,09
